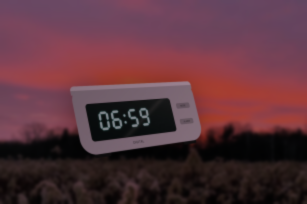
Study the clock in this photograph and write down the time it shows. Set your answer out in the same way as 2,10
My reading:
6,59
